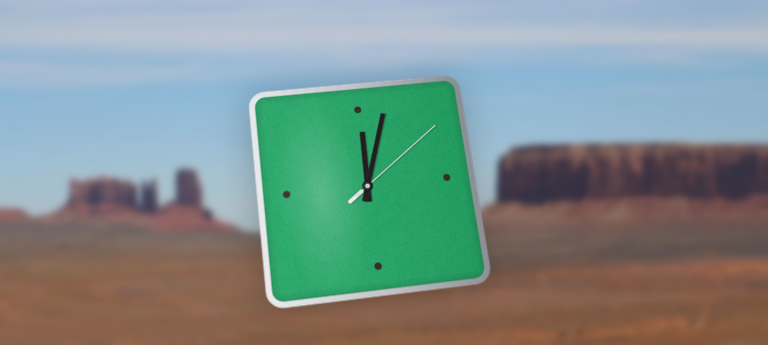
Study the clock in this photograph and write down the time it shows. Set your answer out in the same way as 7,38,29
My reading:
12,03,09
